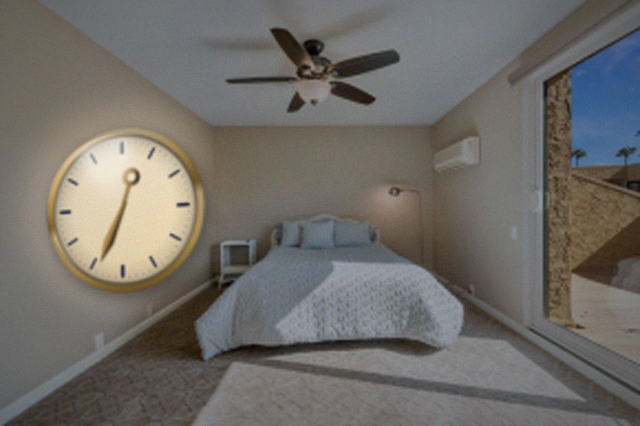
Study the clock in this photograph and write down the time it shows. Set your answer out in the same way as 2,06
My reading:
12,34
